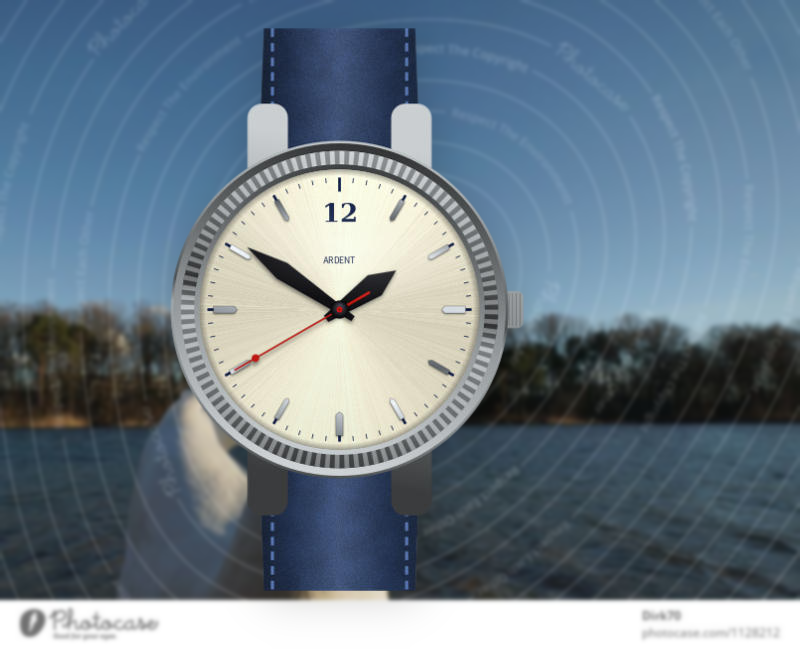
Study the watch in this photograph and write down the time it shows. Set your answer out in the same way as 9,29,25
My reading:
1,50,40
